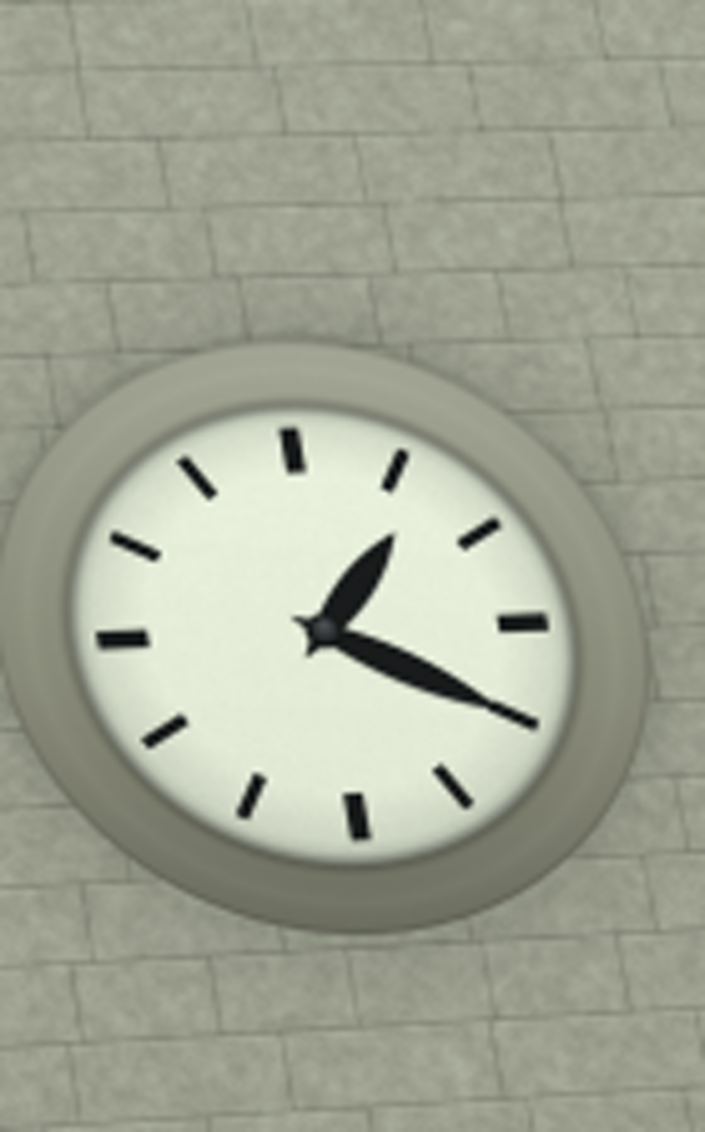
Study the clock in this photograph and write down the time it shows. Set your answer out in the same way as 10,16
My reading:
1,20
